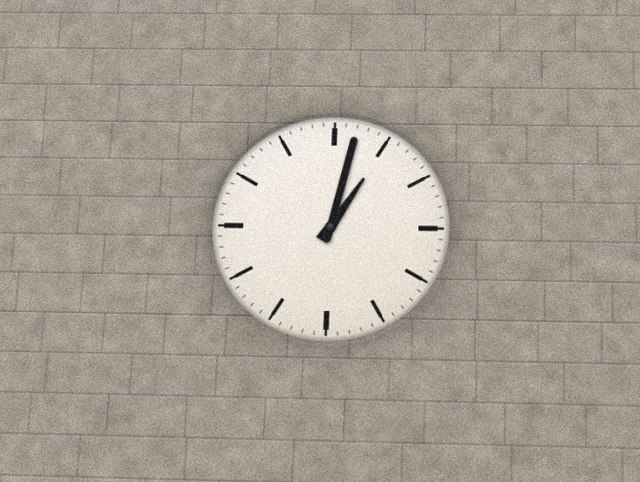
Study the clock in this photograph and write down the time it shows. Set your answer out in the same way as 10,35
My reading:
1,02
